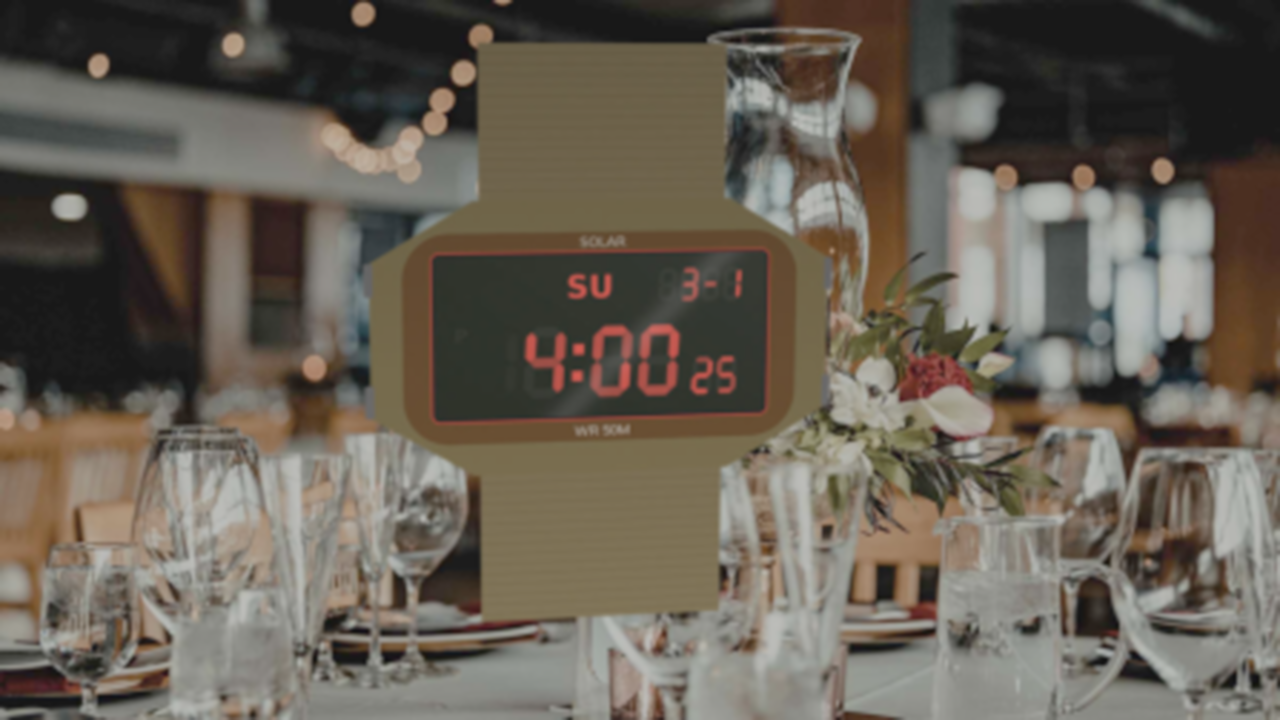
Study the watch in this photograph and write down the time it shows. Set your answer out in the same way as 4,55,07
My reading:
4,00,25
